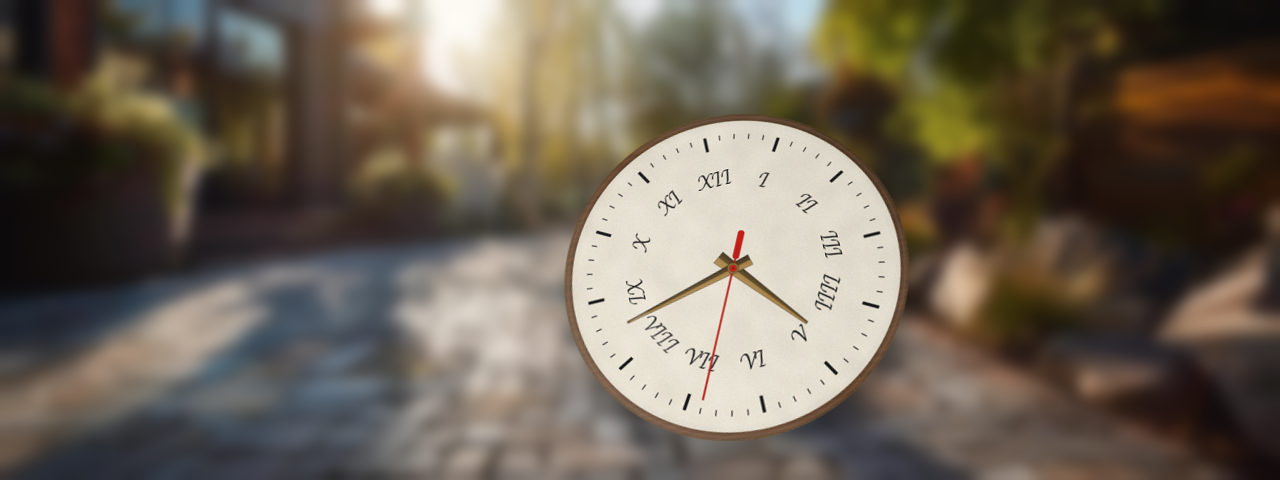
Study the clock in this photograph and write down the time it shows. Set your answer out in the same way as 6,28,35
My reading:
4,42,34
